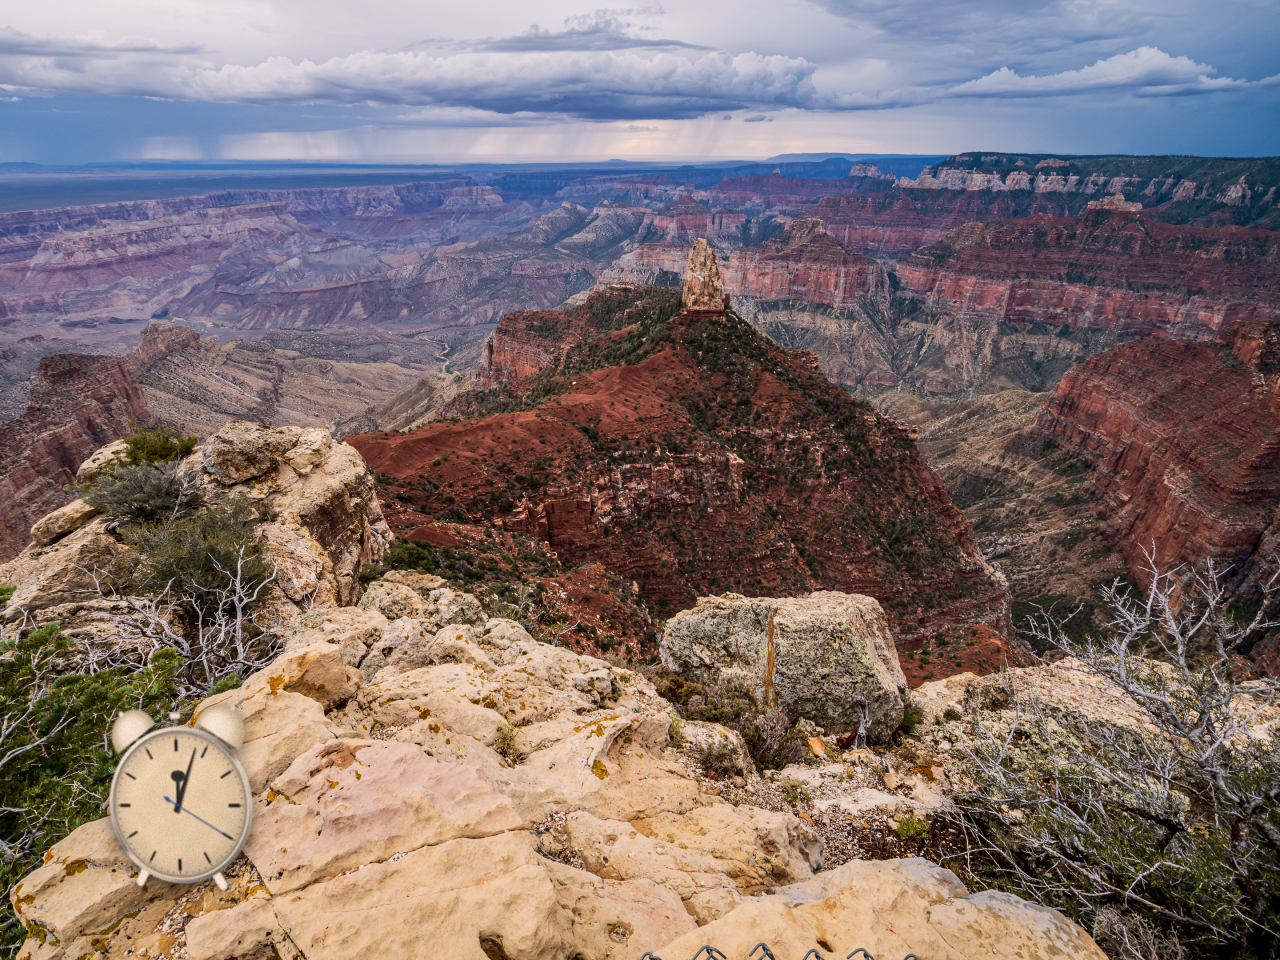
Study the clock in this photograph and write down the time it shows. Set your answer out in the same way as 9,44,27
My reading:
12,03,20
